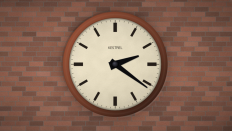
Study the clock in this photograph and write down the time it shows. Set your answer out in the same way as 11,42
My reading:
2,21
